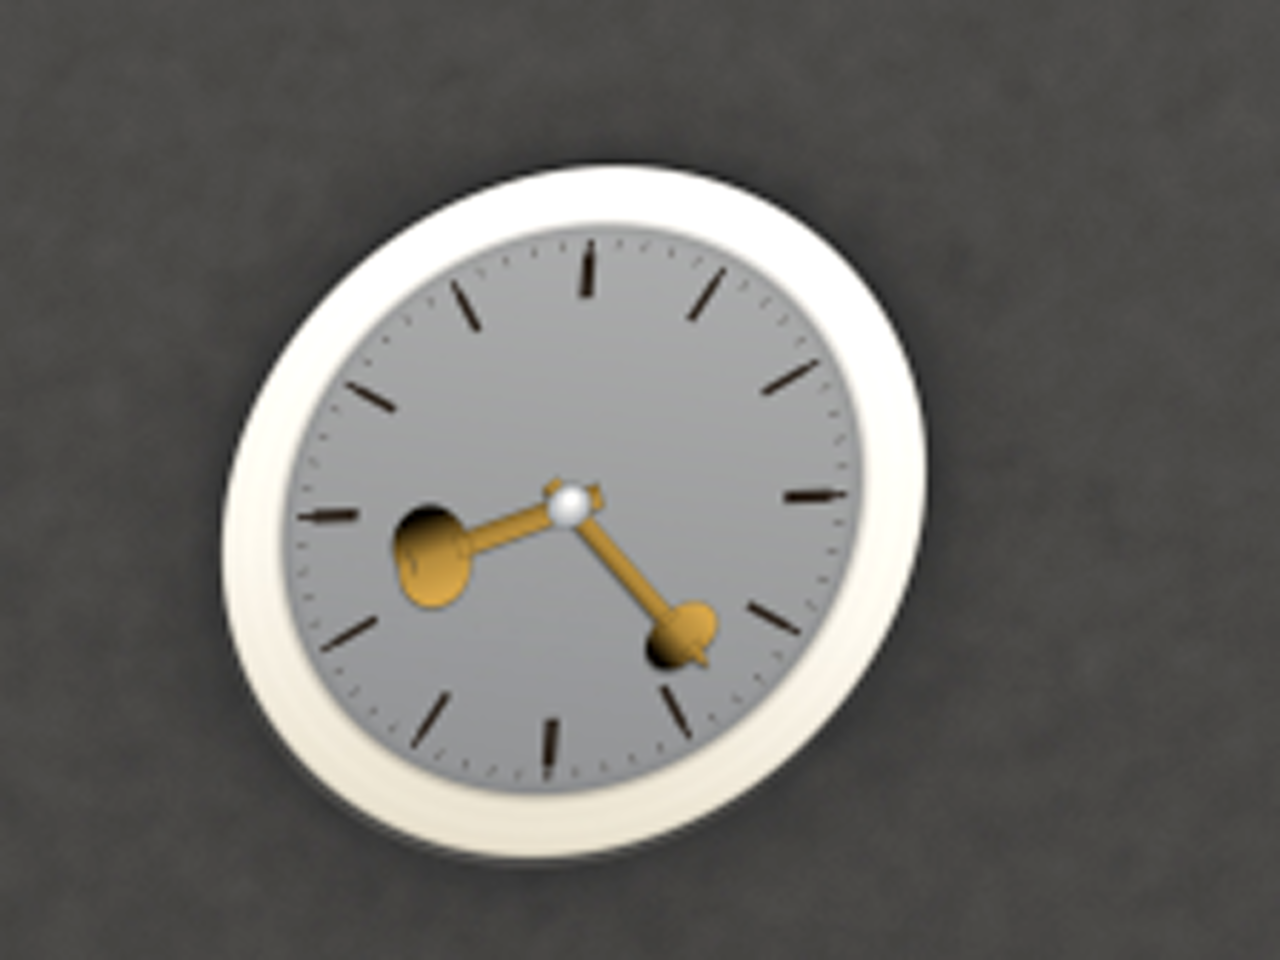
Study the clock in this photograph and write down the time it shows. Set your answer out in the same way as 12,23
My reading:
8,23
